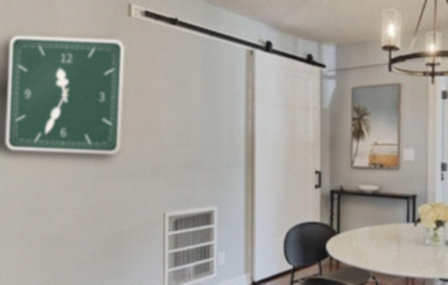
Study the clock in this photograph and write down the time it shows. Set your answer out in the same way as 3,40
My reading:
11,34
